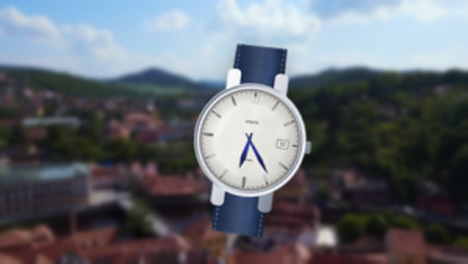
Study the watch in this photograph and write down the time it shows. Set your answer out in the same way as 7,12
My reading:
6,24
